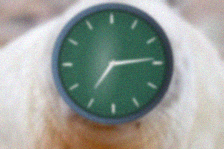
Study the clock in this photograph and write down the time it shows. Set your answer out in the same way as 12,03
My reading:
7,14
